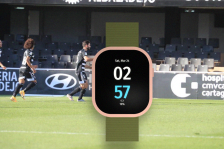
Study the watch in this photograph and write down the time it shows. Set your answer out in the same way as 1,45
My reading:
2,57
